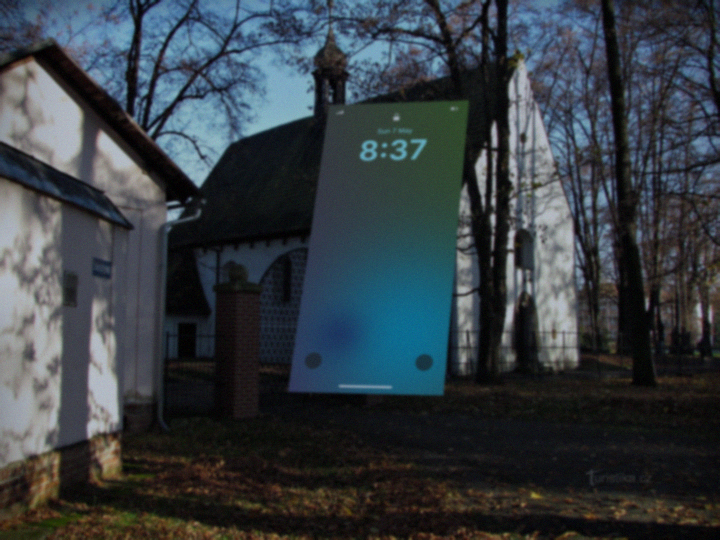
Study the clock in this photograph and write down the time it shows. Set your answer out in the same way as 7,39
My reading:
8,37
